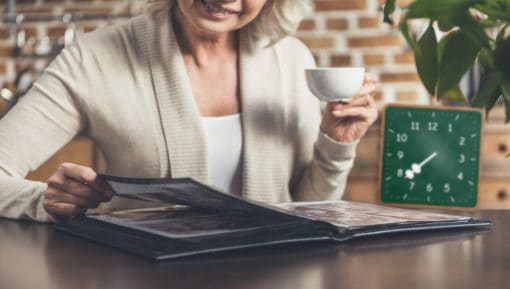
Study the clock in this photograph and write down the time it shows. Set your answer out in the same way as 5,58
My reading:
7,38
